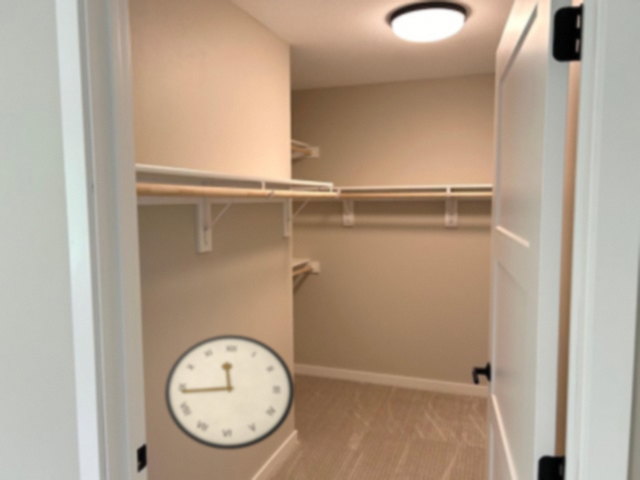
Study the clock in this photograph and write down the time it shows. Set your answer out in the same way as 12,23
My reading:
11,44
